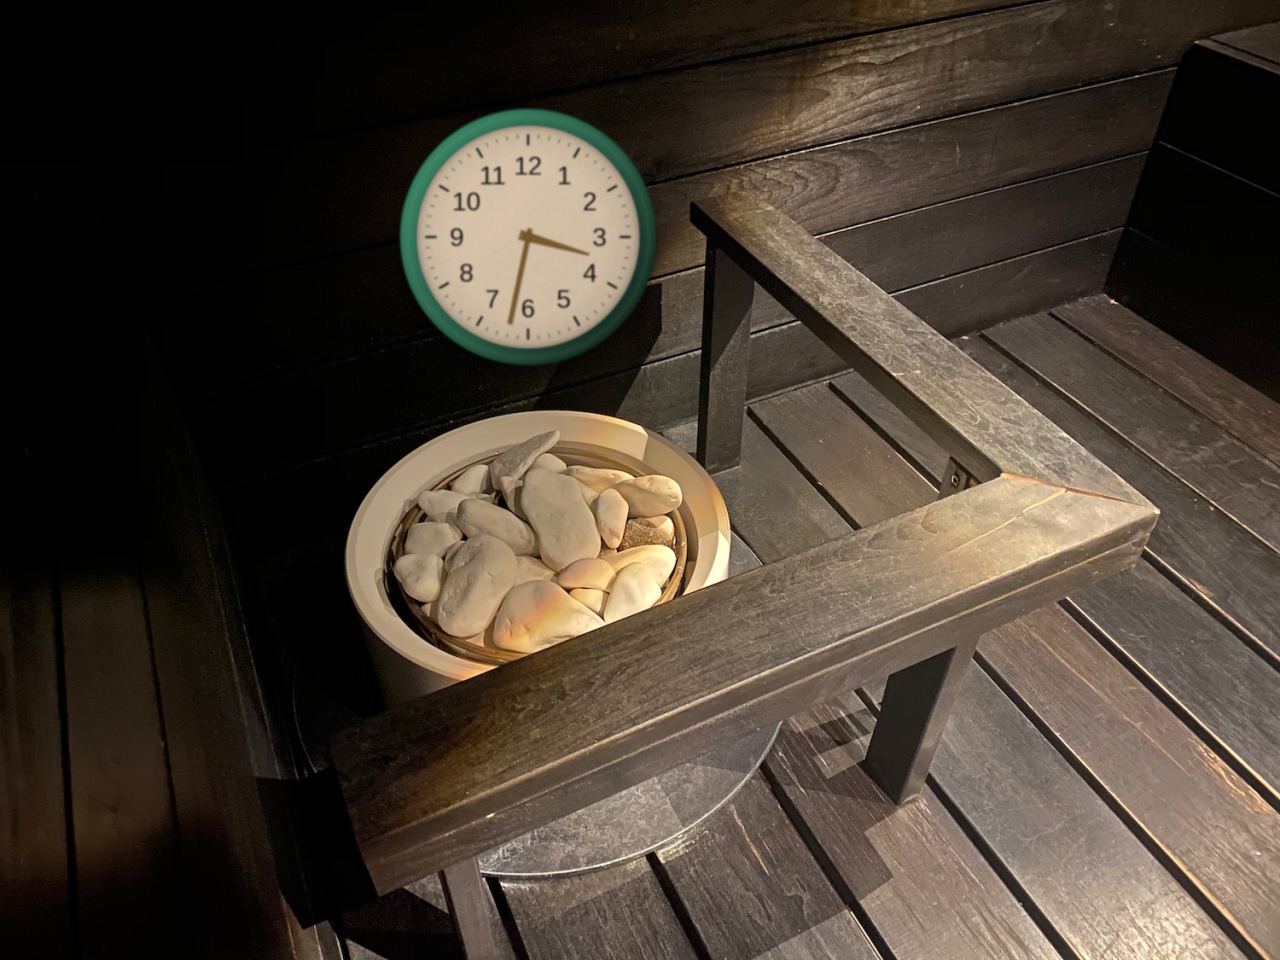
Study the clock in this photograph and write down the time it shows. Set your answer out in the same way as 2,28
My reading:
3,32
